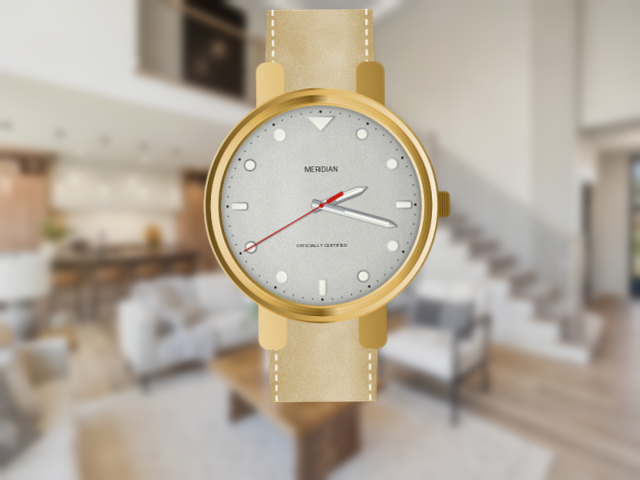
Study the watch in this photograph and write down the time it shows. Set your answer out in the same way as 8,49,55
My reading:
2,17,40
